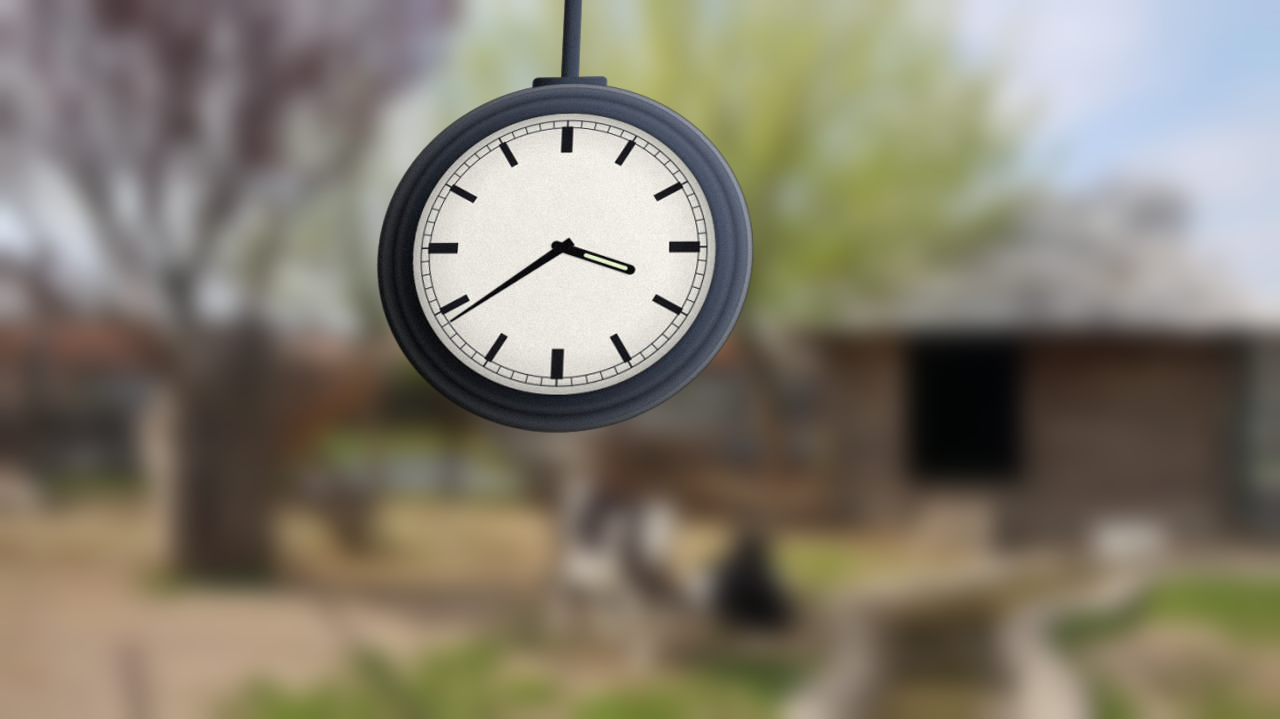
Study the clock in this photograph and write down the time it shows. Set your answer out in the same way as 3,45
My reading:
3,39
